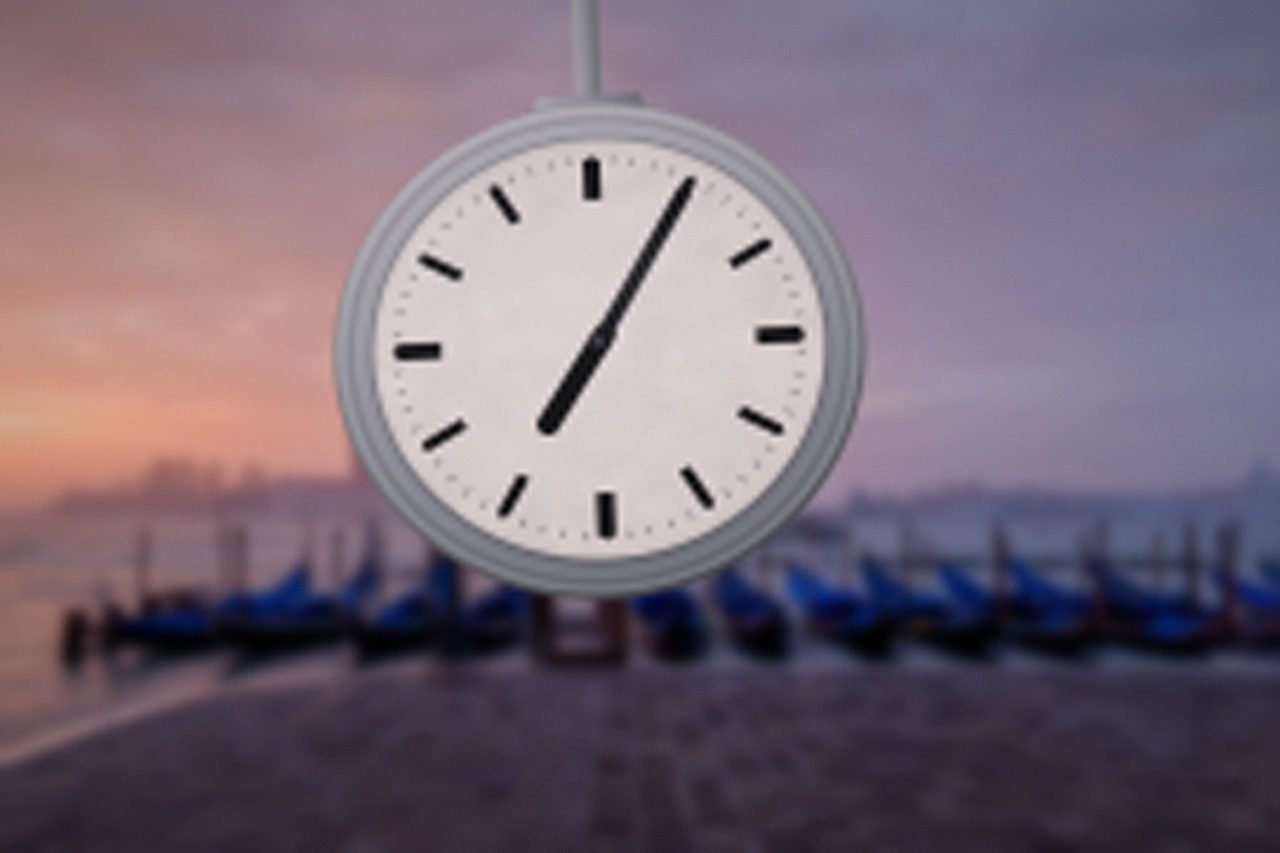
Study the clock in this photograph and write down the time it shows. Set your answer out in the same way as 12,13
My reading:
7,05
